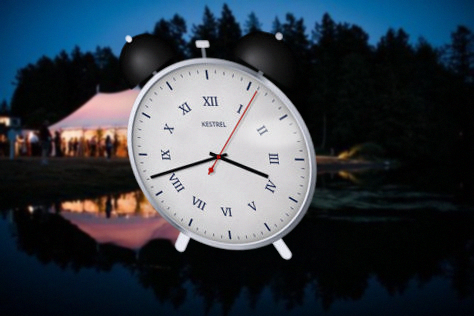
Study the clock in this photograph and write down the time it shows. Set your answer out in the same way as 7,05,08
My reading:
3,42,06
